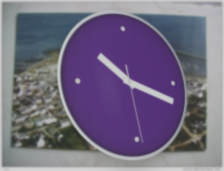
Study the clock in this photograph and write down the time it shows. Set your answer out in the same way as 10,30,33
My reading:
10,18,29
